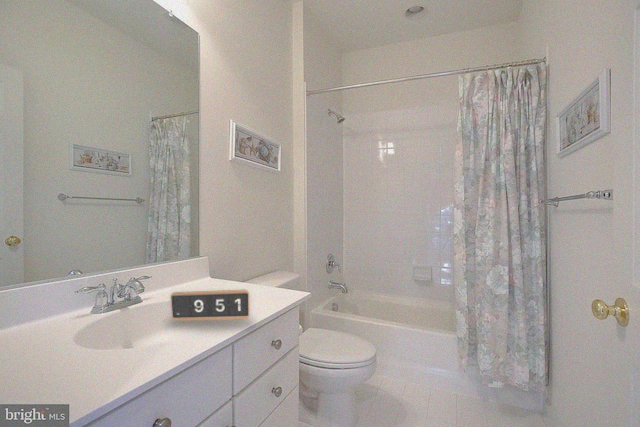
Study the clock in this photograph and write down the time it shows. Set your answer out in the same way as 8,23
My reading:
9,51
